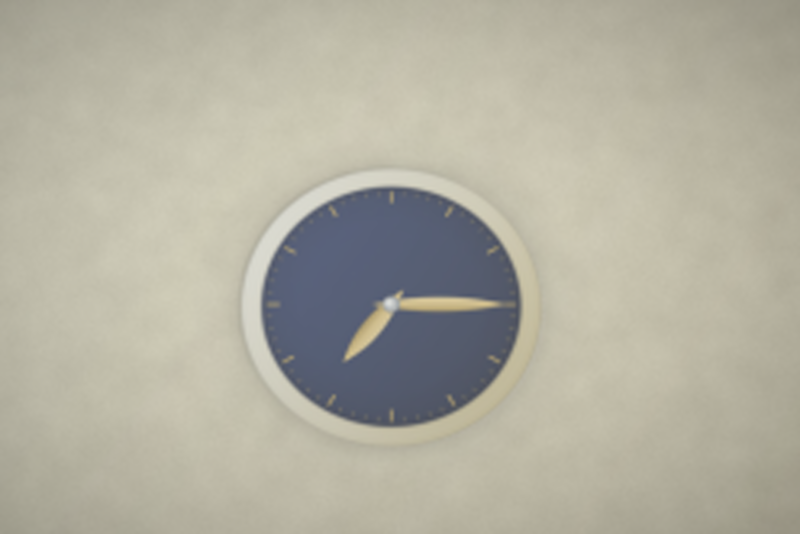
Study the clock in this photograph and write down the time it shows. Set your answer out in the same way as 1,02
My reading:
7,15
